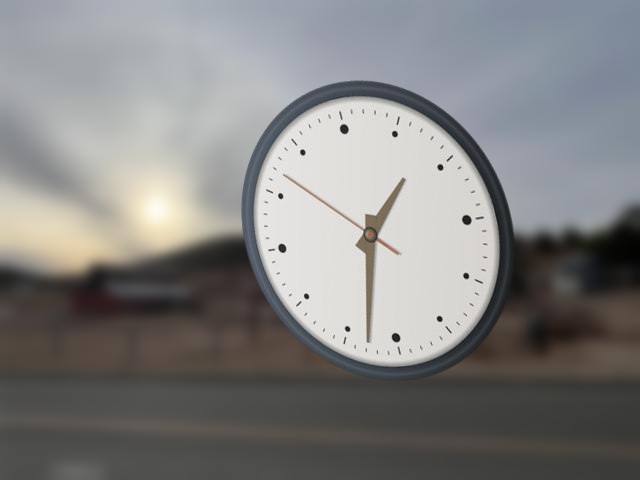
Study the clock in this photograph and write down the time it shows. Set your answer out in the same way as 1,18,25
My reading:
1,32,52
